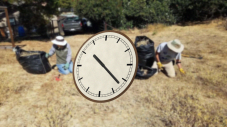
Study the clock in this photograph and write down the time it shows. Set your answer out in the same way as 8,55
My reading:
10,22
